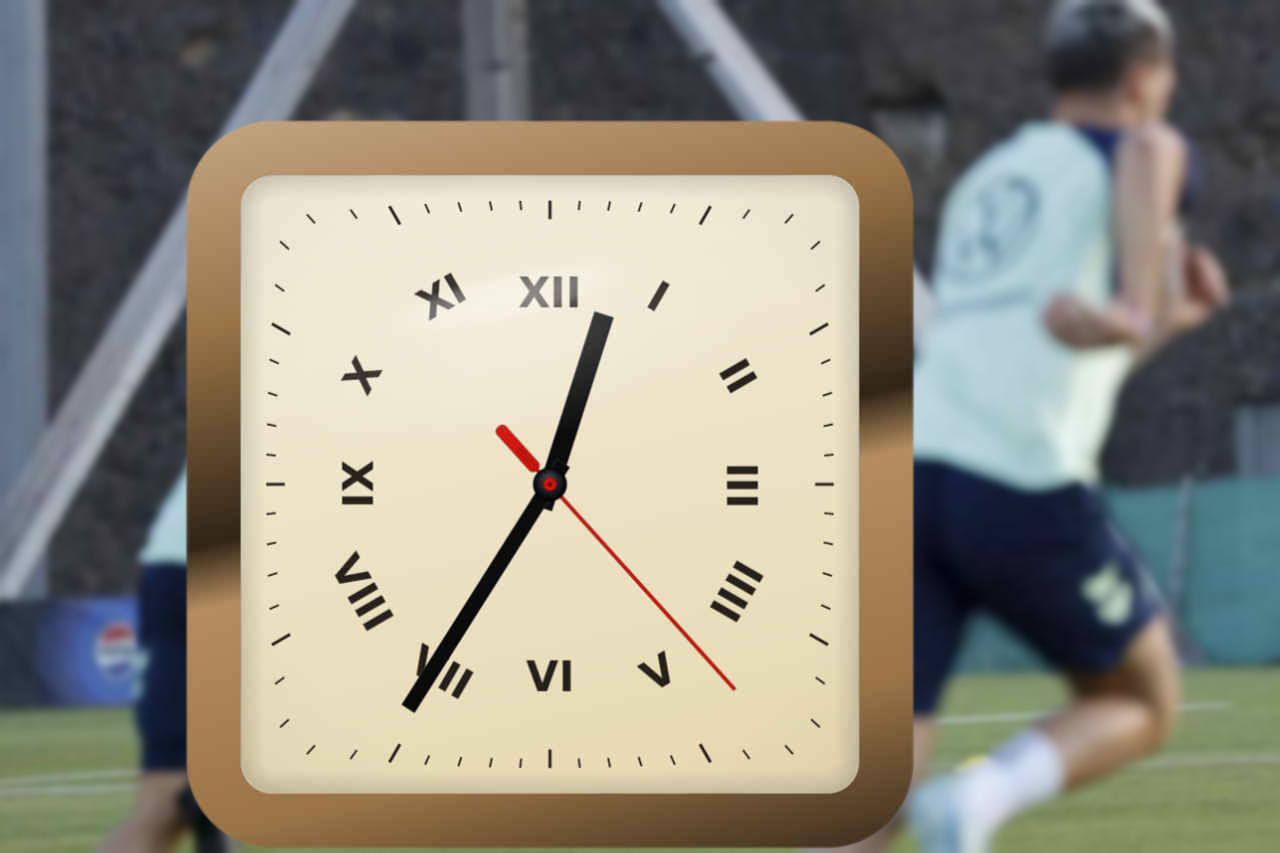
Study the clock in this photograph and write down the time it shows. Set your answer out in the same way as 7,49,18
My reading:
12,35,23
